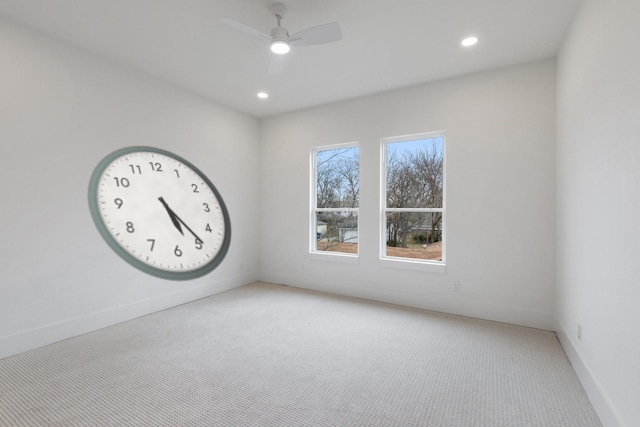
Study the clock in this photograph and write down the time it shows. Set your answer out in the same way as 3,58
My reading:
5,24
